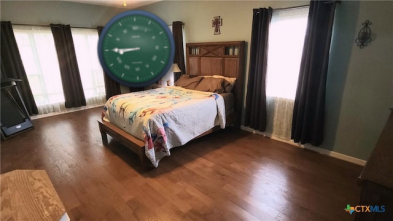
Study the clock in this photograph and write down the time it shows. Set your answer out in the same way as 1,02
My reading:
8,45
